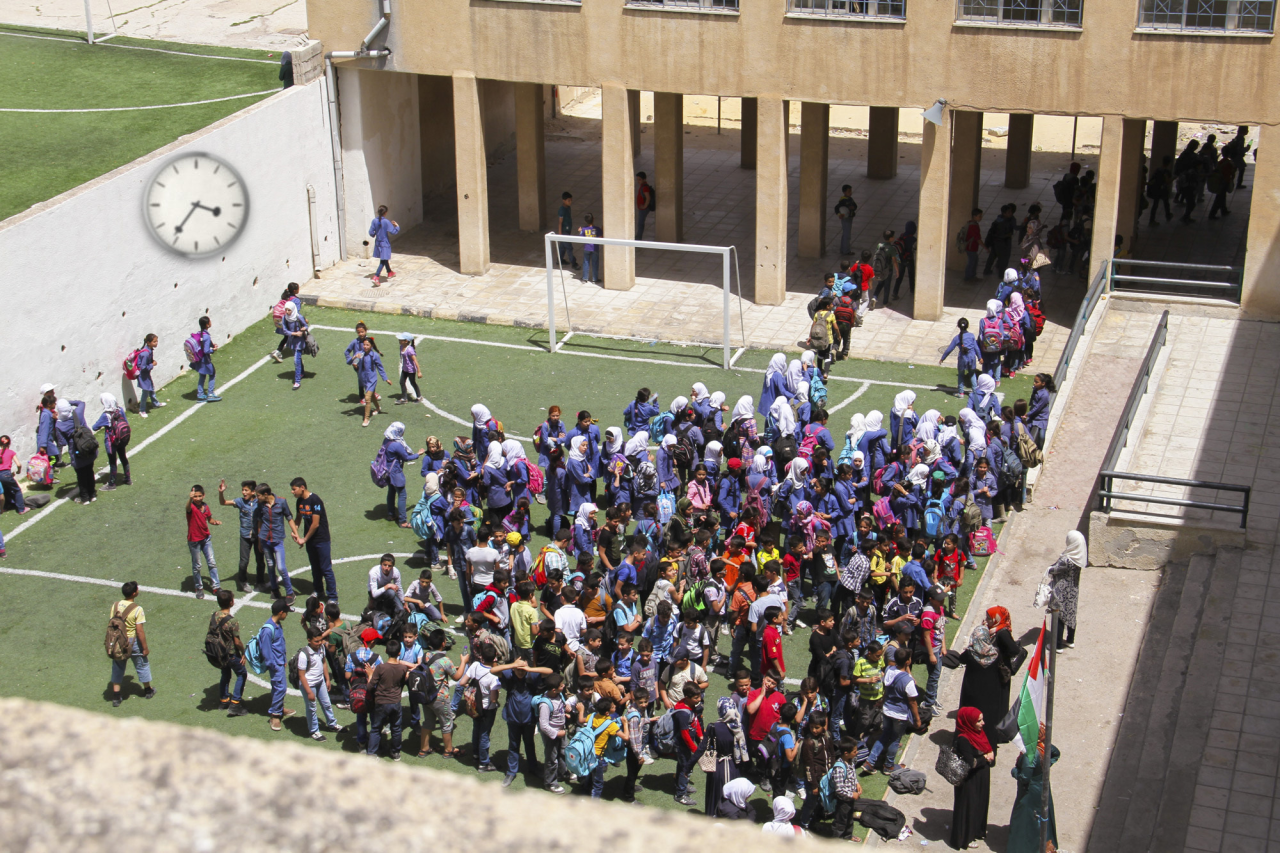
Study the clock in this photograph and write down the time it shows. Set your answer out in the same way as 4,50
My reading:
3,36
